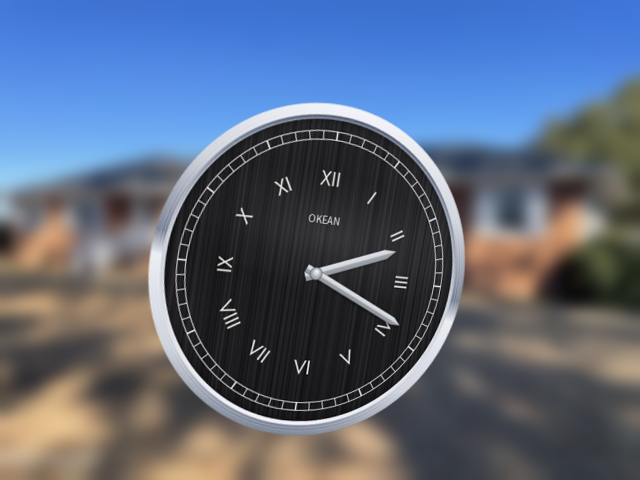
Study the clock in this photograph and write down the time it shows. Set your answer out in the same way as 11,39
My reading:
2,19
